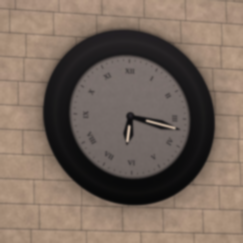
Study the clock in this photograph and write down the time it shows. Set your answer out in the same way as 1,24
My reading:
6,17
